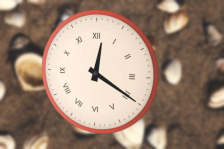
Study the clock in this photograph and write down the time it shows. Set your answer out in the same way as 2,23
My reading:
12,20
